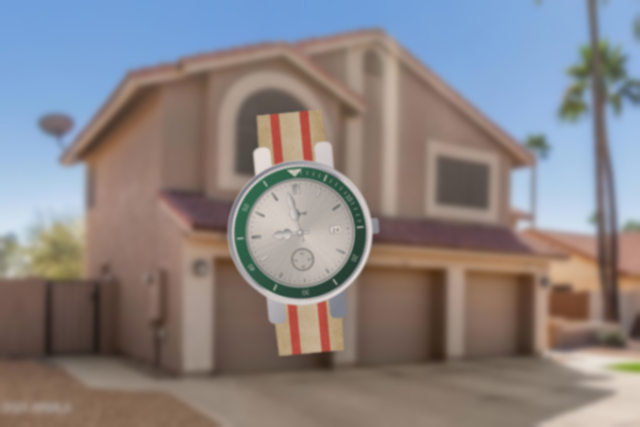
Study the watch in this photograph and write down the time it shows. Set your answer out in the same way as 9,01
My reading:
8,58
